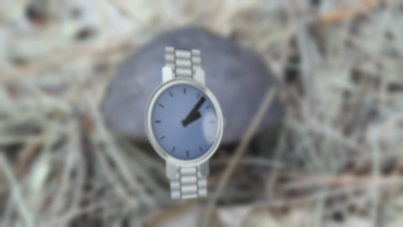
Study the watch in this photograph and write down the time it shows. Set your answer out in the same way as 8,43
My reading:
2,07
